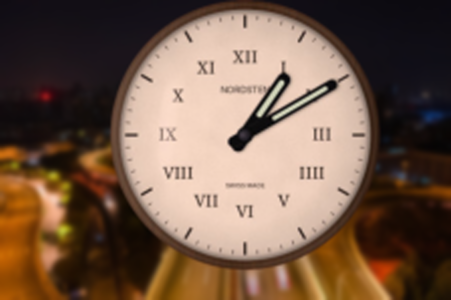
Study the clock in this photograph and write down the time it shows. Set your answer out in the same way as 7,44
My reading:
1,10
